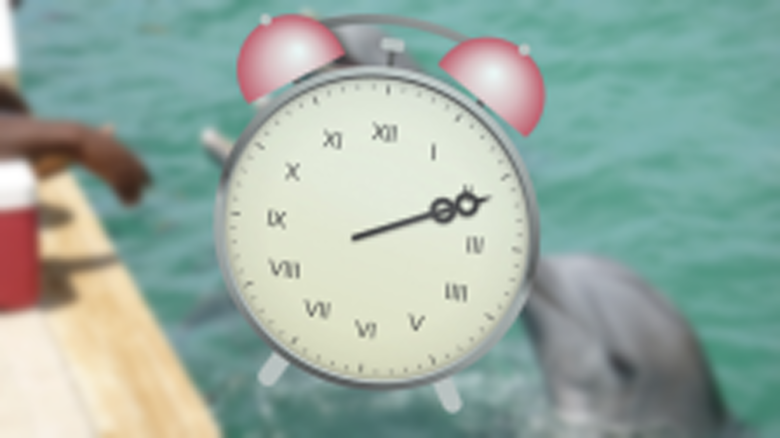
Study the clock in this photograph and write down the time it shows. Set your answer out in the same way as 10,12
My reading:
2,11
